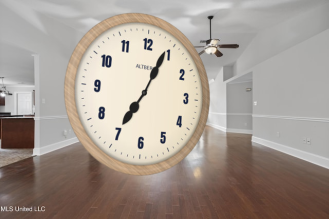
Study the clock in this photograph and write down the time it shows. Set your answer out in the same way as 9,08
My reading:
7,04
